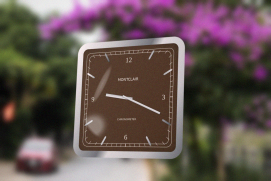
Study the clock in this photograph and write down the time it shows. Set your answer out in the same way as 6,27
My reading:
9,19
